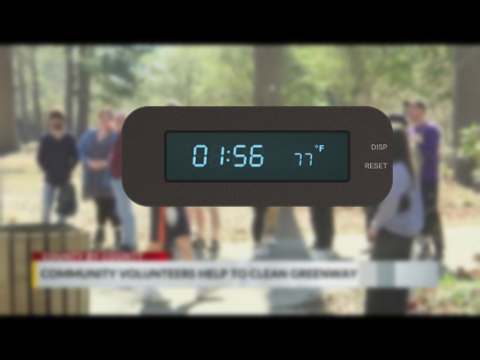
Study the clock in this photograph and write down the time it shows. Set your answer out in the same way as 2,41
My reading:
1,56
